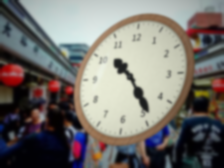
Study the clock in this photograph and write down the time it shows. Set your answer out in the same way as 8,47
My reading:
10,24
